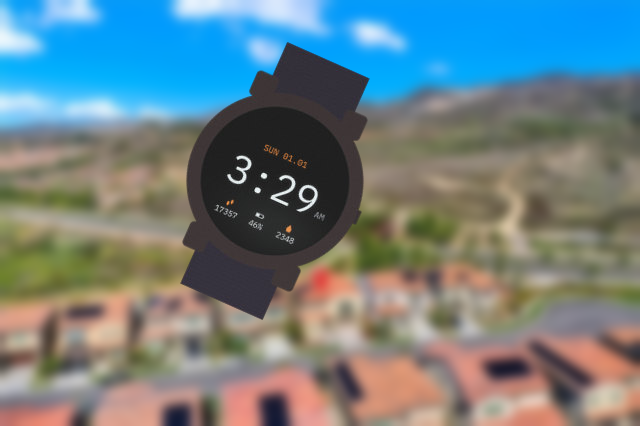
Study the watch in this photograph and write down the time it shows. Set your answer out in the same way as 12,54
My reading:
3,29
